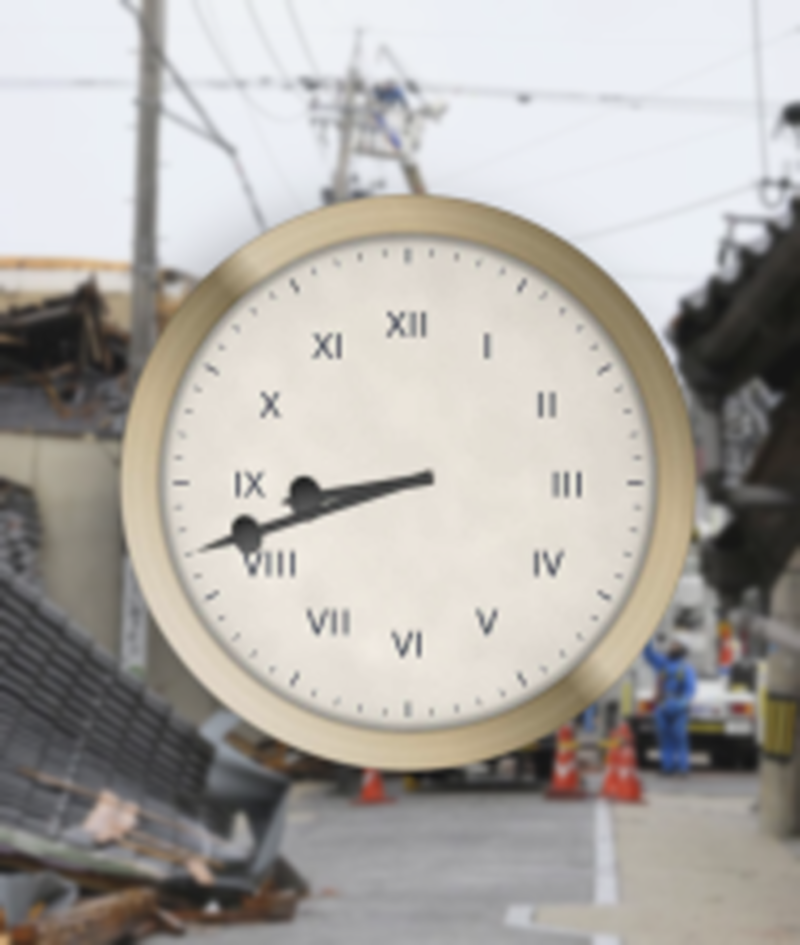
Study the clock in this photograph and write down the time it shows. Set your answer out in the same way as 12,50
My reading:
8,42
